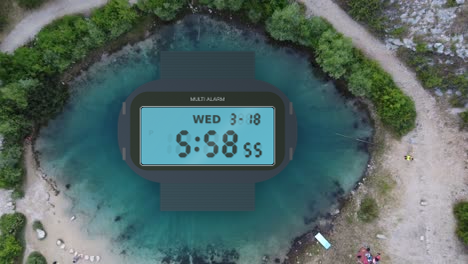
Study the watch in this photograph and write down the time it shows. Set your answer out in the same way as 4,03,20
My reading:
5,58,55
